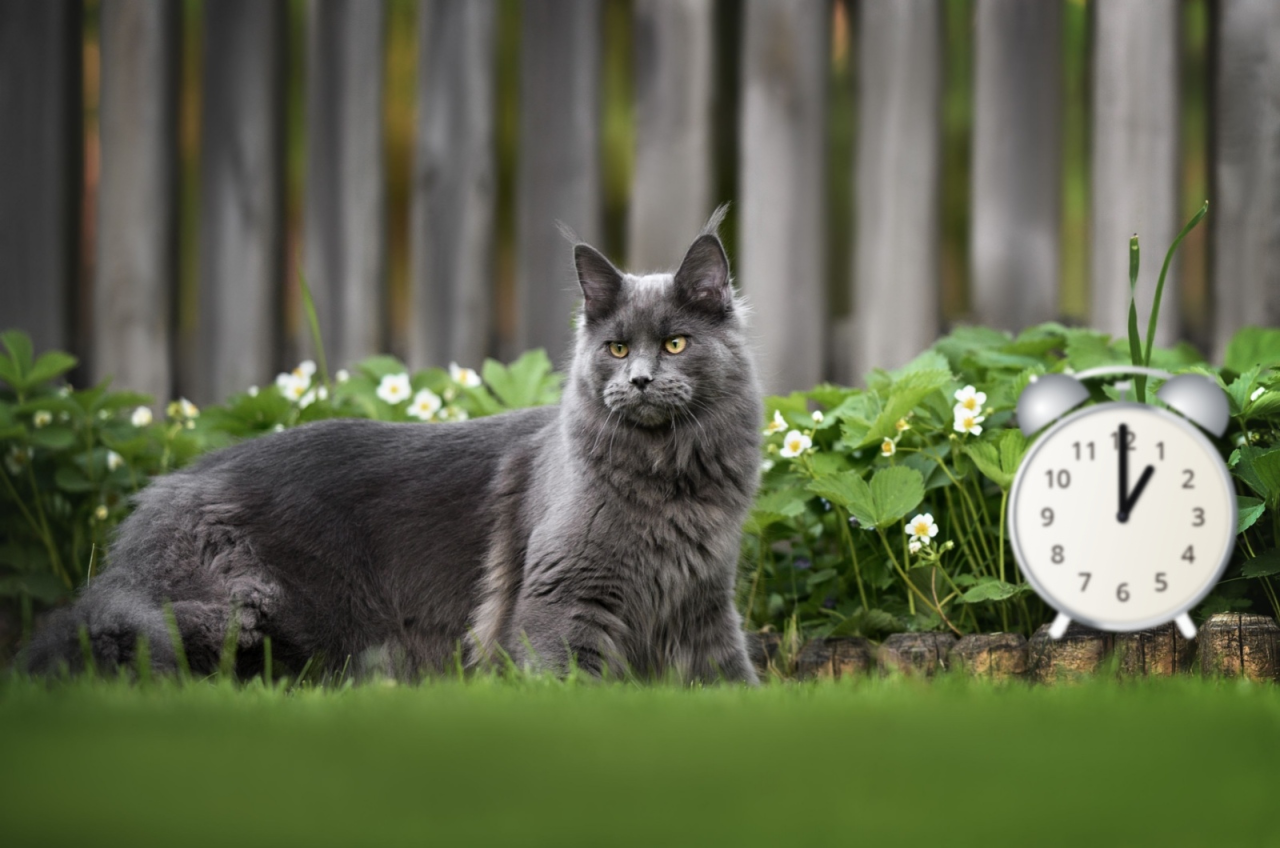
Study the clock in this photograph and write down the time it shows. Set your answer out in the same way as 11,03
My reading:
1,00
